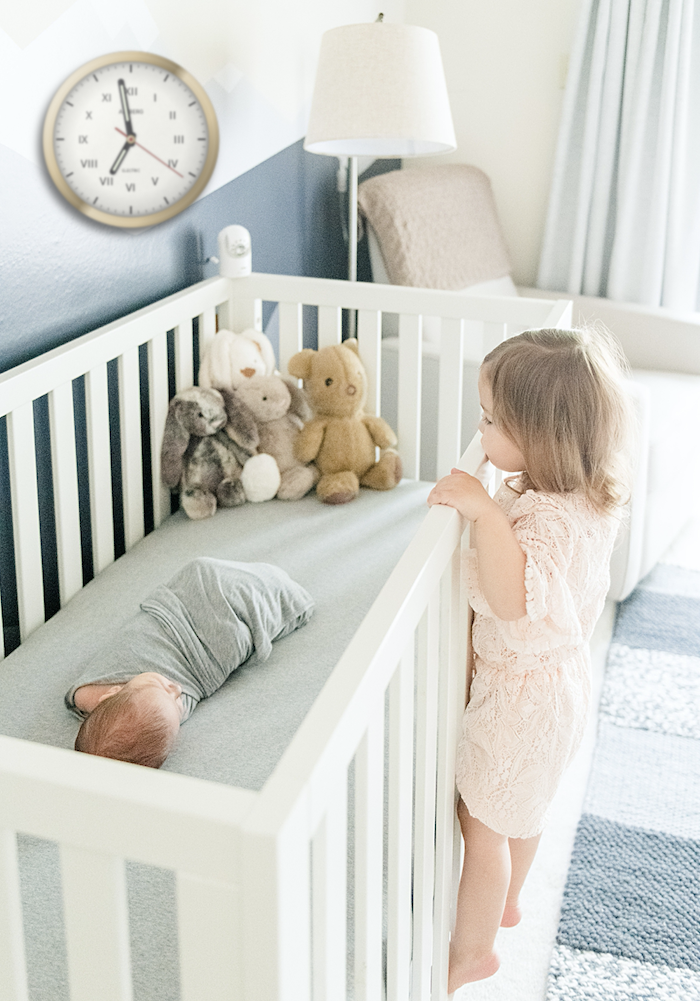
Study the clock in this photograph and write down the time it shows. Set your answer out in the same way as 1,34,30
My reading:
6,58,21
